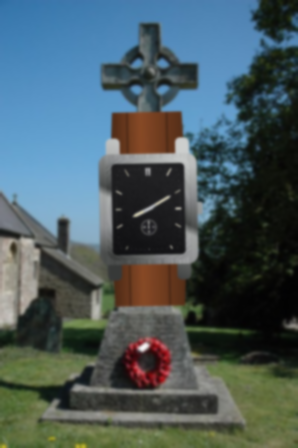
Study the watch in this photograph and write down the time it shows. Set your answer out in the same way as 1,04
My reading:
8,10
